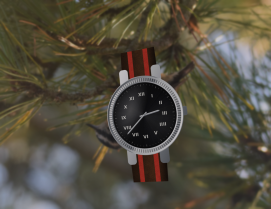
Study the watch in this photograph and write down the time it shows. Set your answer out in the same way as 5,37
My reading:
2,38
